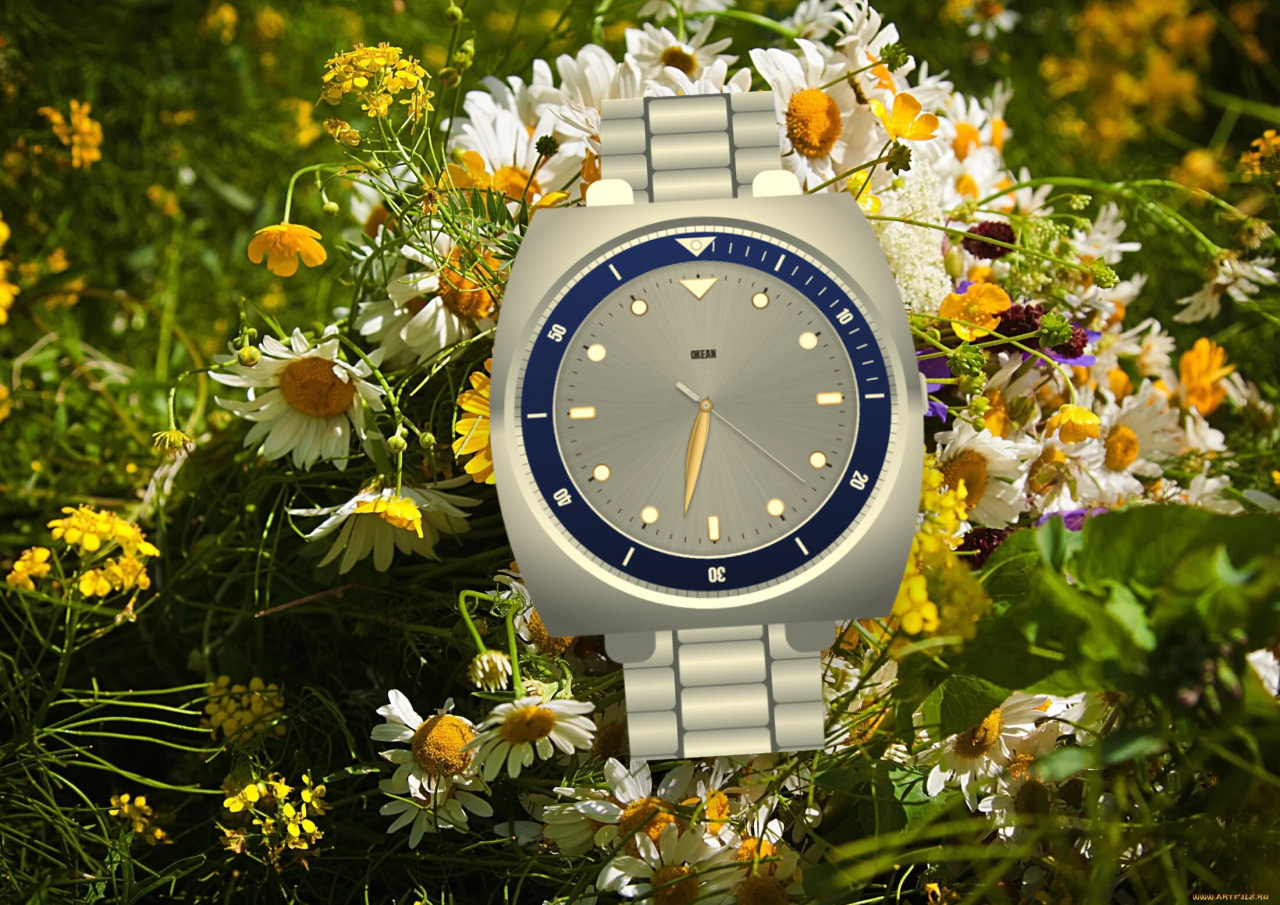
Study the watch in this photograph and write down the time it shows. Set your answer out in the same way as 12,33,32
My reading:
6,32,22
